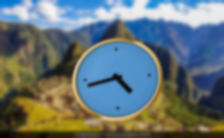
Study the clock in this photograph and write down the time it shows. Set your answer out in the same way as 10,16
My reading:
4,43
